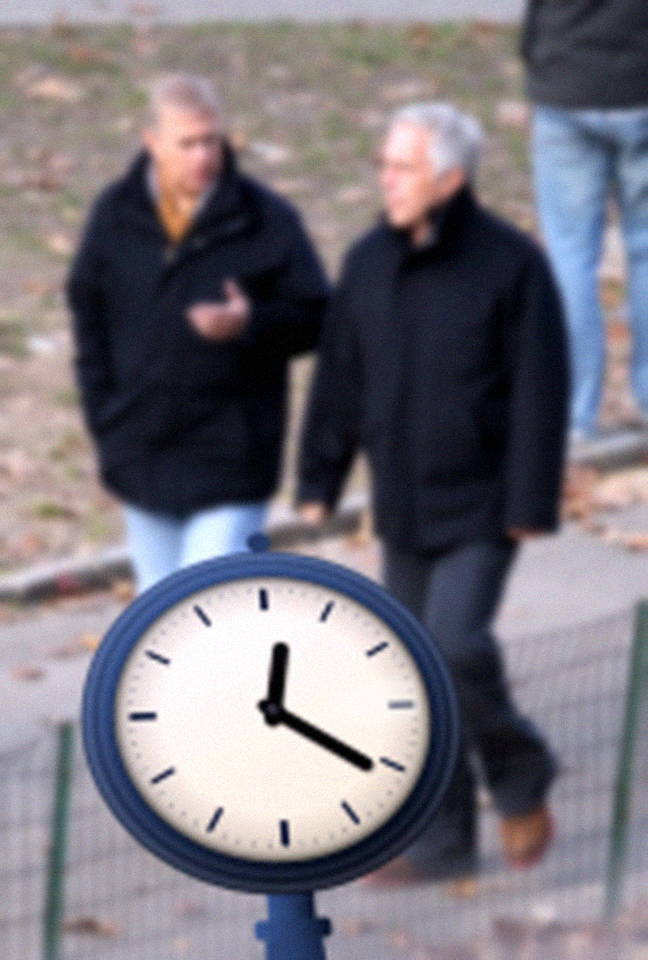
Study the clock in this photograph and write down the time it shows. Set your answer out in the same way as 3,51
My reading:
12,21
